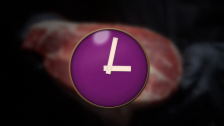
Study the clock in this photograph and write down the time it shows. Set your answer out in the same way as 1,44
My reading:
3,02
